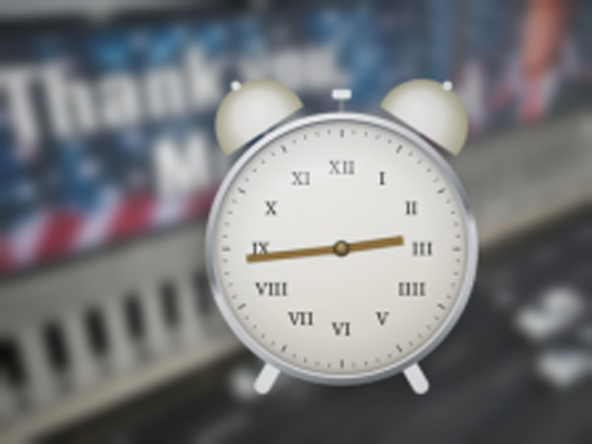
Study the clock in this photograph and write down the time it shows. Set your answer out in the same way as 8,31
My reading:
2,44
